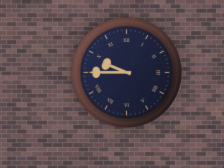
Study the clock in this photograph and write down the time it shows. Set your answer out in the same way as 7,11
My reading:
9,45
